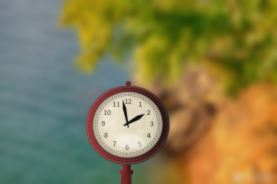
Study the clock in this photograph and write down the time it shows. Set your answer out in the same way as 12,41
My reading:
1,58
